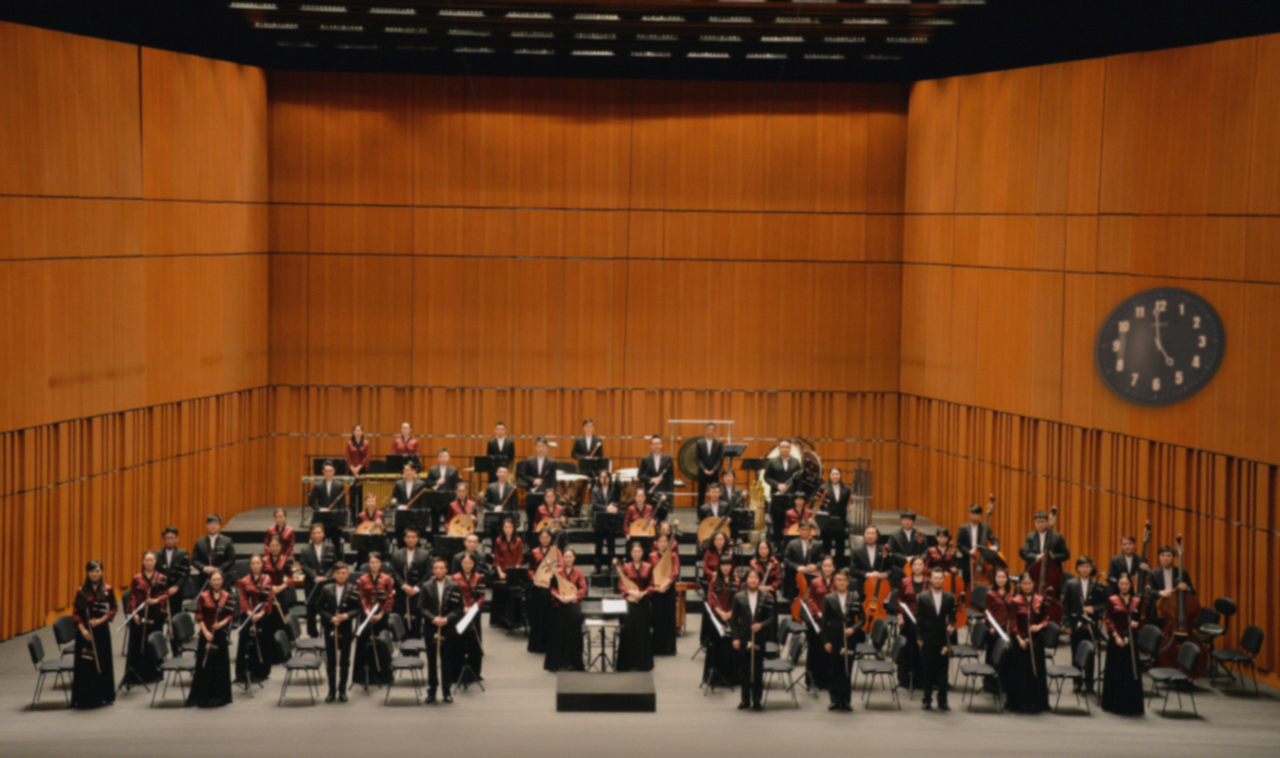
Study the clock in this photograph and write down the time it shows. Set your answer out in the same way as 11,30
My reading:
4,59
